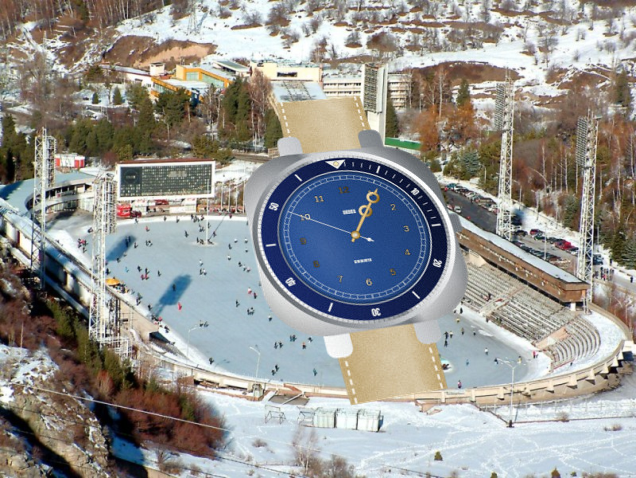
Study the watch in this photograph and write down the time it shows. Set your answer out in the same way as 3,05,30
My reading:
1,05,50
